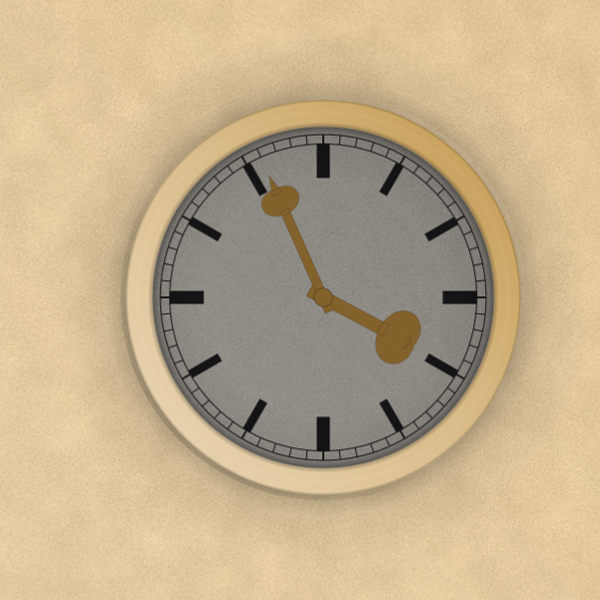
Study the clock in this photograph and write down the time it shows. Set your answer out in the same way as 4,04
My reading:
3,56
